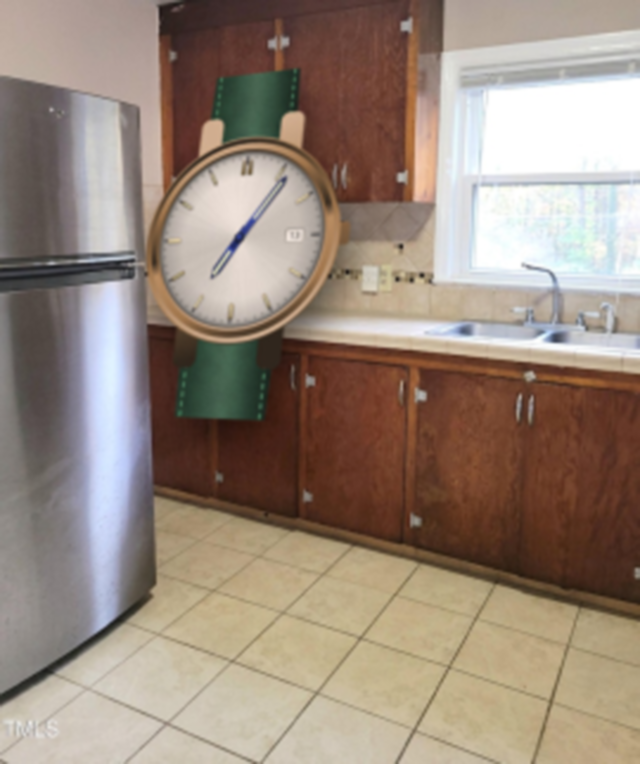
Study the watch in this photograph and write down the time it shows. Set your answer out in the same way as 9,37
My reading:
7,06
